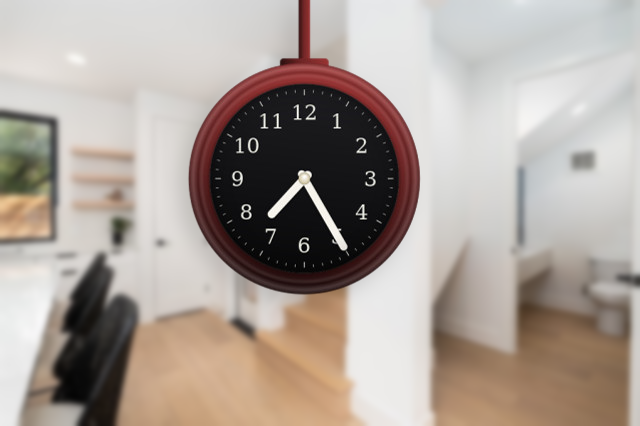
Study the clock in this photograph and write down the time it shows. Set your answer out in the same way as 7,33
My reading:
7,25
